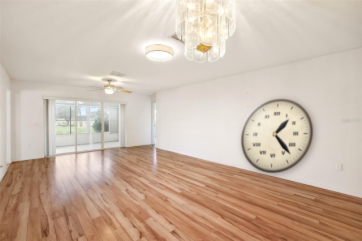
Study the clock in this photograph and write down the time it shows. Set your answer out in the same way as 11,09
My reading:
1,23
